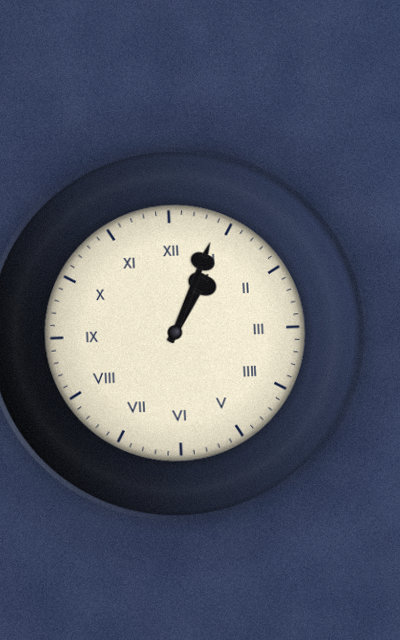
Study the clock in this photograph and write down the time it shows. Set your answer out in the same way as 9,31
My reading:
1,04
